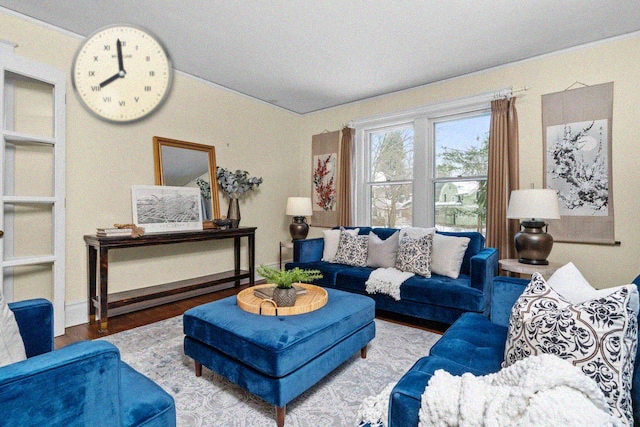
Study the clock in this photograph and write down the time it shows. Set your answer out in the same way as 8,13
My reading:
7,59
